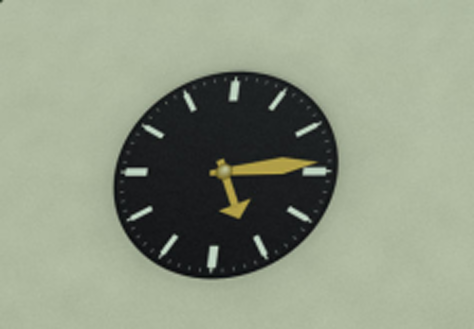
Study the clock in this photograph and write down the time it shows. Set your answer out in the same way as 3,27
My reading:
5,14
